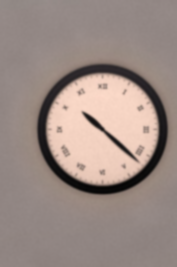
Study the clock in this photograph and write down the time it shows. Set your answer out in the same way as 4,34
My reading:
10,22
